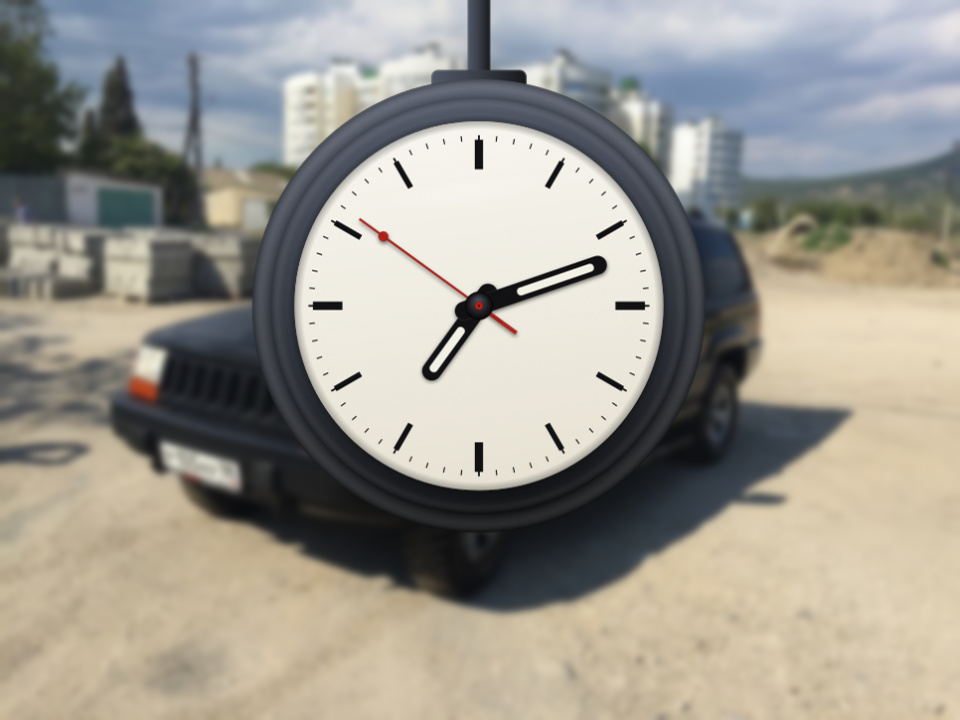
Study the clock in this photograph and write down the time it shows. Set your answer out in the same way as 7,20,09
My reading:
7,11,51
